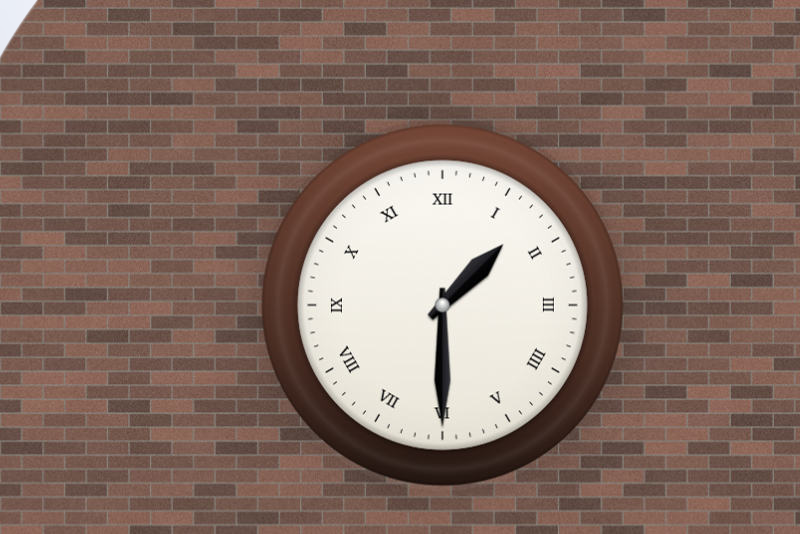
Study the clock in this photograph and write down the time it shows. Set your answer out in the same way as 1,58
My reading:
1,30
